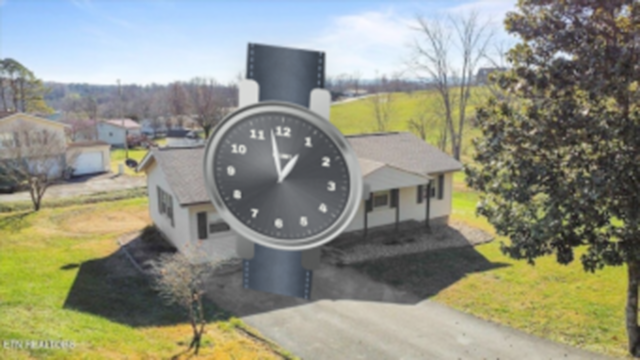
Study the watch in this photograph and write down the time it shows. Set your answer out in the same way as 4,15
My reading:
12,58
